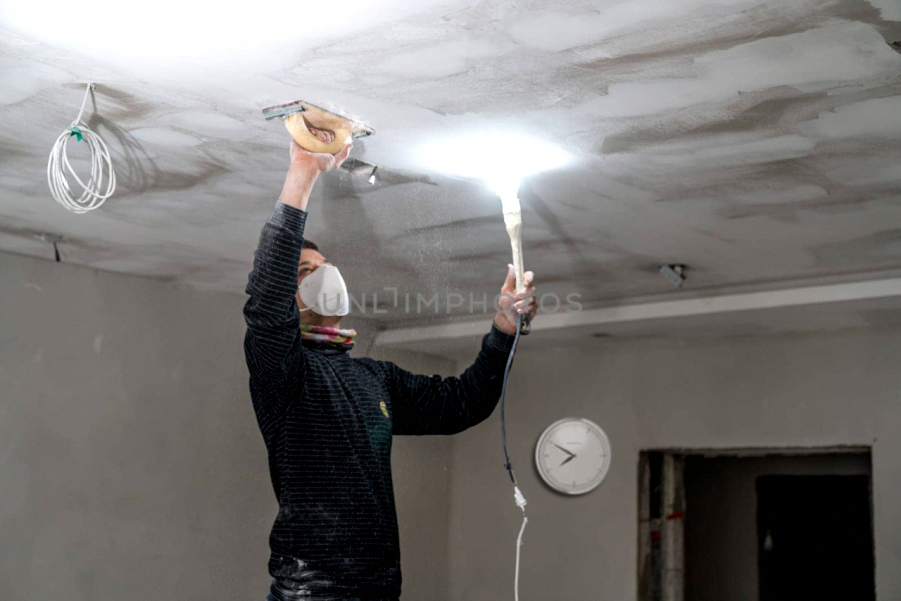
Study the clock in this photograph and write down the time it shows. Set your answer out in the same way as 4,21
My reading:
7,50
